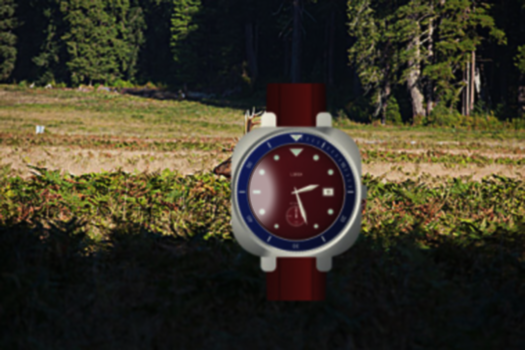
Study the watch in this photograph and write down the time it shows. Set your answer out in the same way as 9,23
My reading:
2,27
